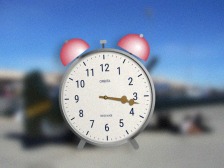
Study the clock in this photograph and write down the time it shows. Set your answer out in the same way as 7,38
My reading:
3,17
